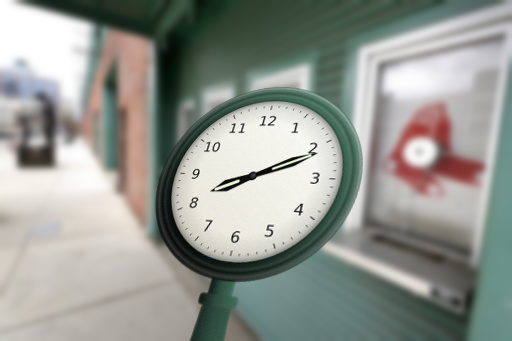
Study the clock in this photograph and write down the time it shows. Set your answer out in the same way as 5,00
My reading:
8,11
